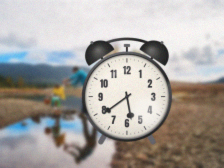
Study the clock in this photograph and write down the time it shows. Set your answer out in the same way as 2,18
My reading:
5,39
